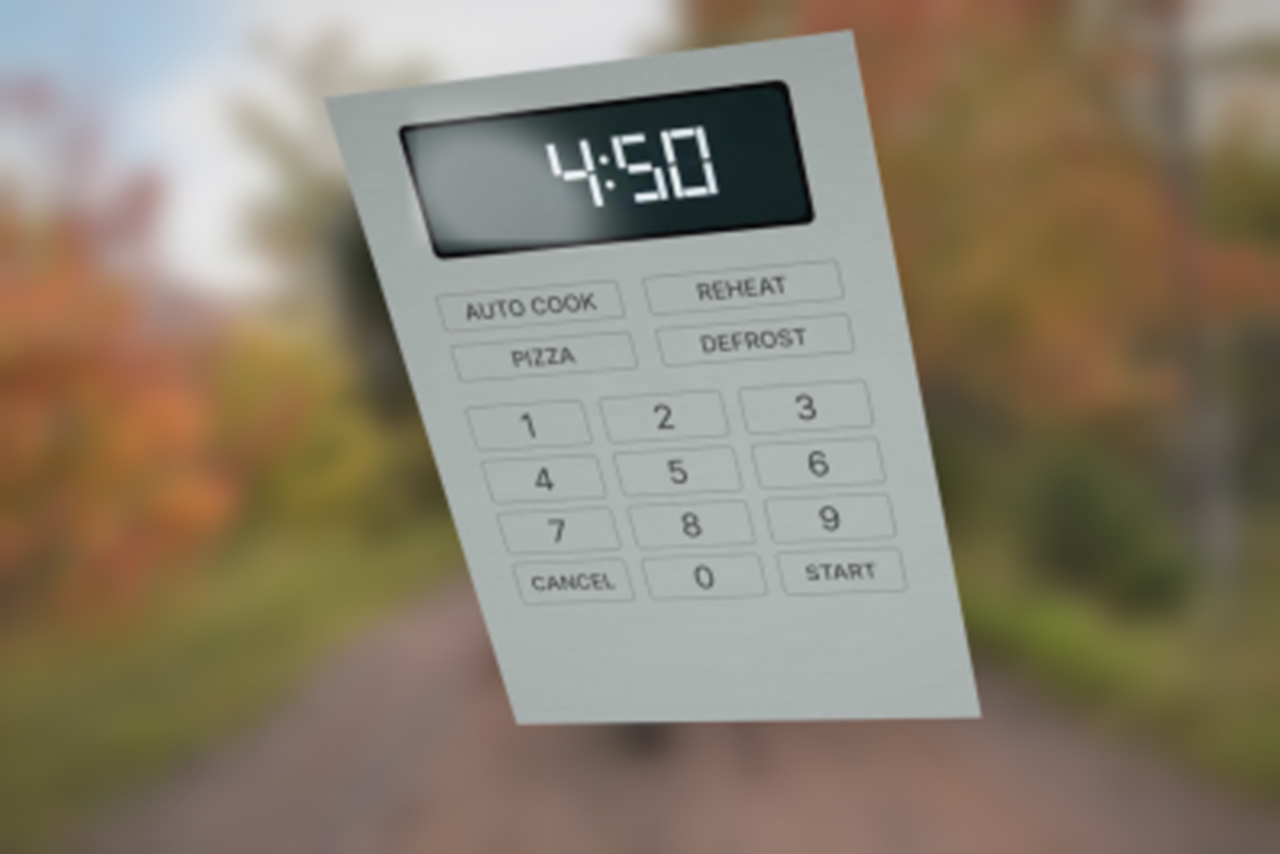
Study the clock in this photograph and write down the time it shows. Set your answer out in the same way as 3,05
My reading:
4,50
